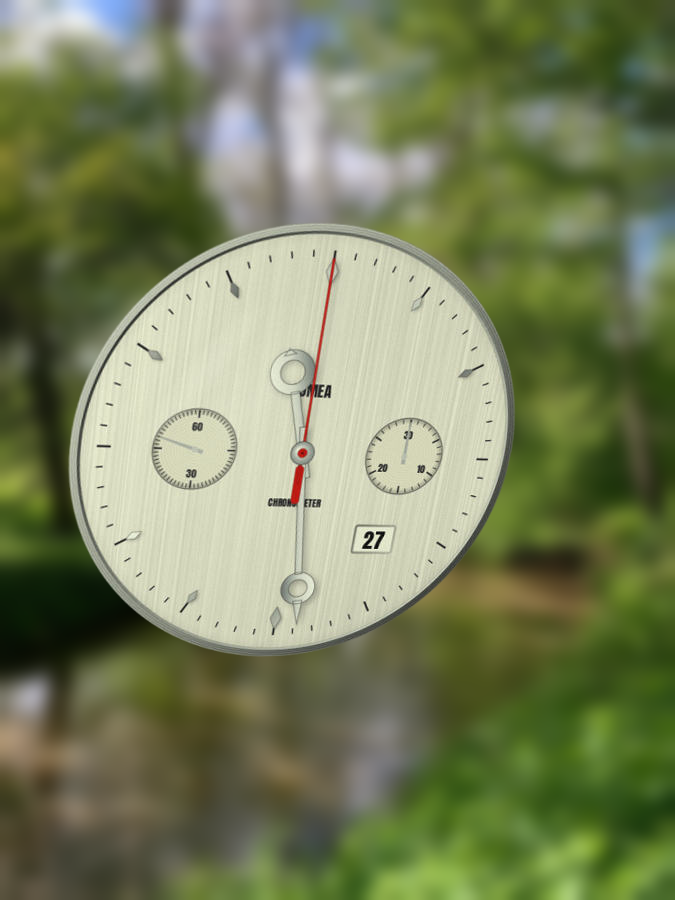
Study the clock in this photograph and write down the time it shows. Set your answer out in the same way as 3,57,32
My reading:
11,28,48
